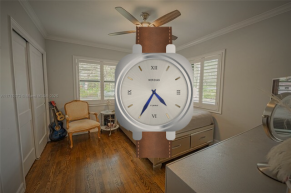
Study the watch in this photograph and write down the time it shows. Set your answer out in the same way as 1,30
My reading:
4,35
